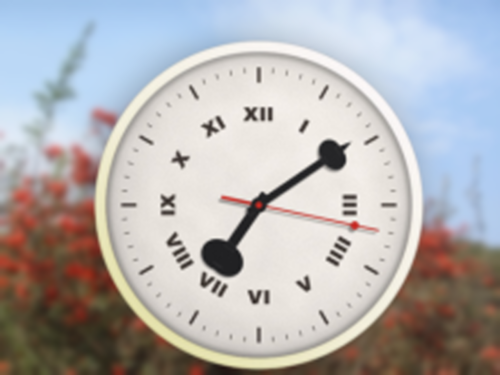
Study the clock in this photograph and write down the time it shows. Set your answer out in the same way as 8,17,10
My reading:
7,09,17
